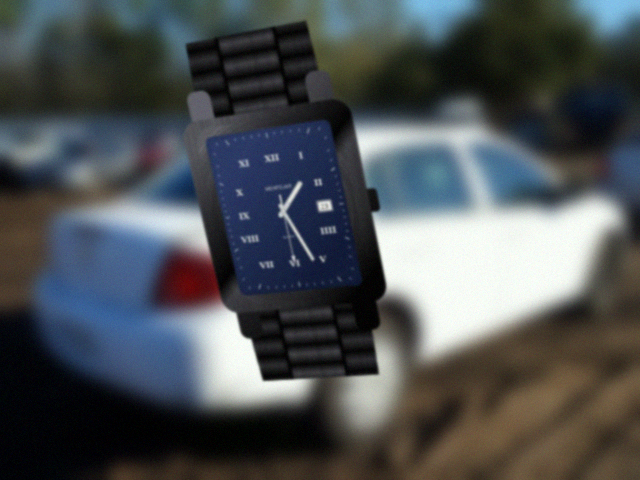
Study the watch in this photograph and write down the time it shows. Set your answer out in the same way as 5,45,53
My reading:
1,26,30
